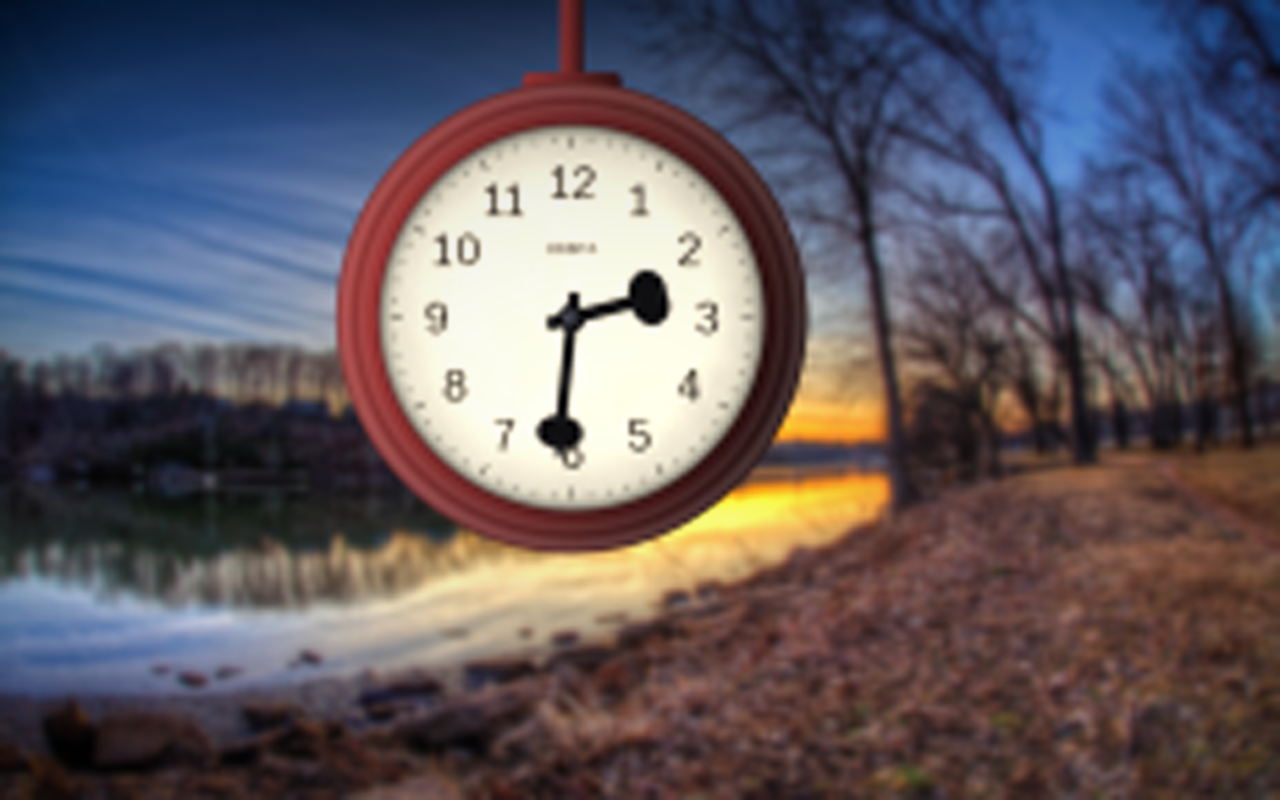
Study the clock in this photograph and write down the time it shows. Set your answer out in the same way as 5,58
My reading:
2,31
